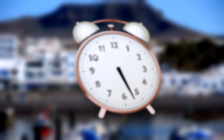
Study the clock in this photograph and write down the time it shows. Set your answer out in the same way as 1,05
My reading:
5,27
